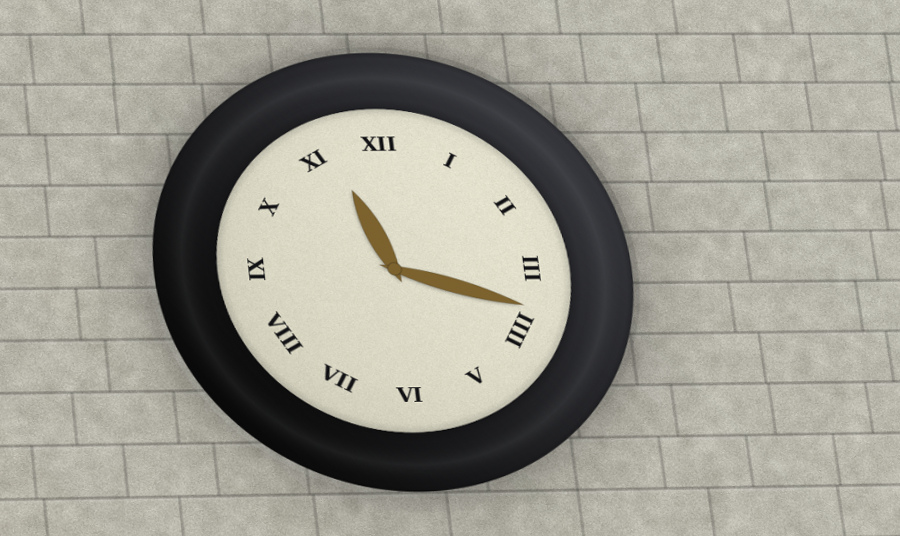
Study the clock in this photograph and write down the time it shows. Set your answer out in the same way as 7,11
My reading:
11,18
